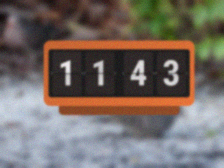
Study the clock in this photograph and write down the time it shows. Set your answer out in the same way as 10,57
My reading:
11,43
